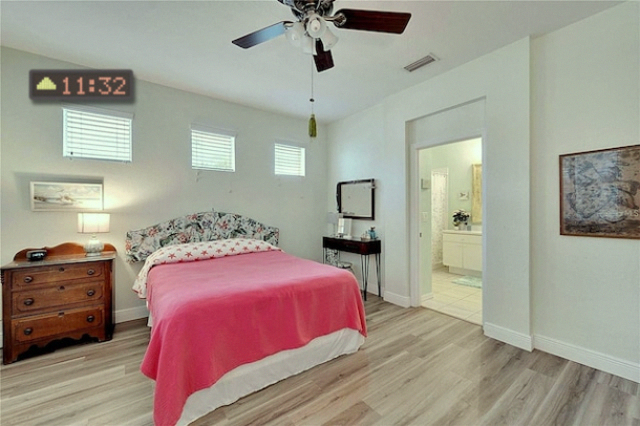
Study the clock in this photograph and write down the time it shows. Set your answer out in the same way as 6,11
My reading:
11,32
